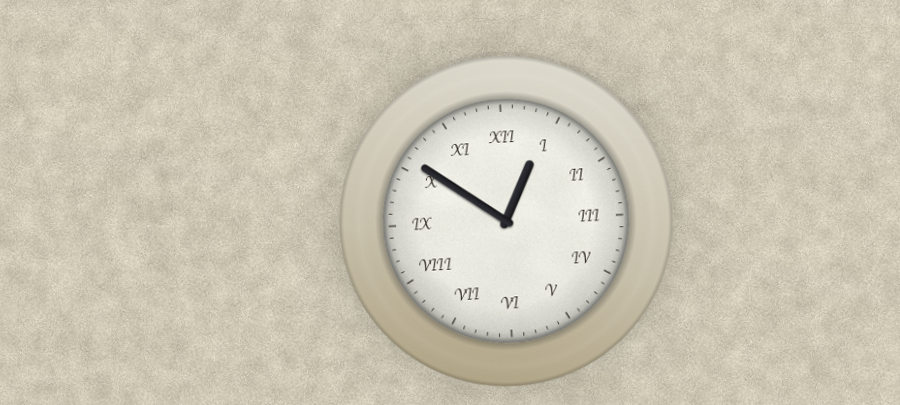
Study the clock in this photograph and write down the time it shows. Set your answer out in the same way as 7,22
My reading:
12,51
